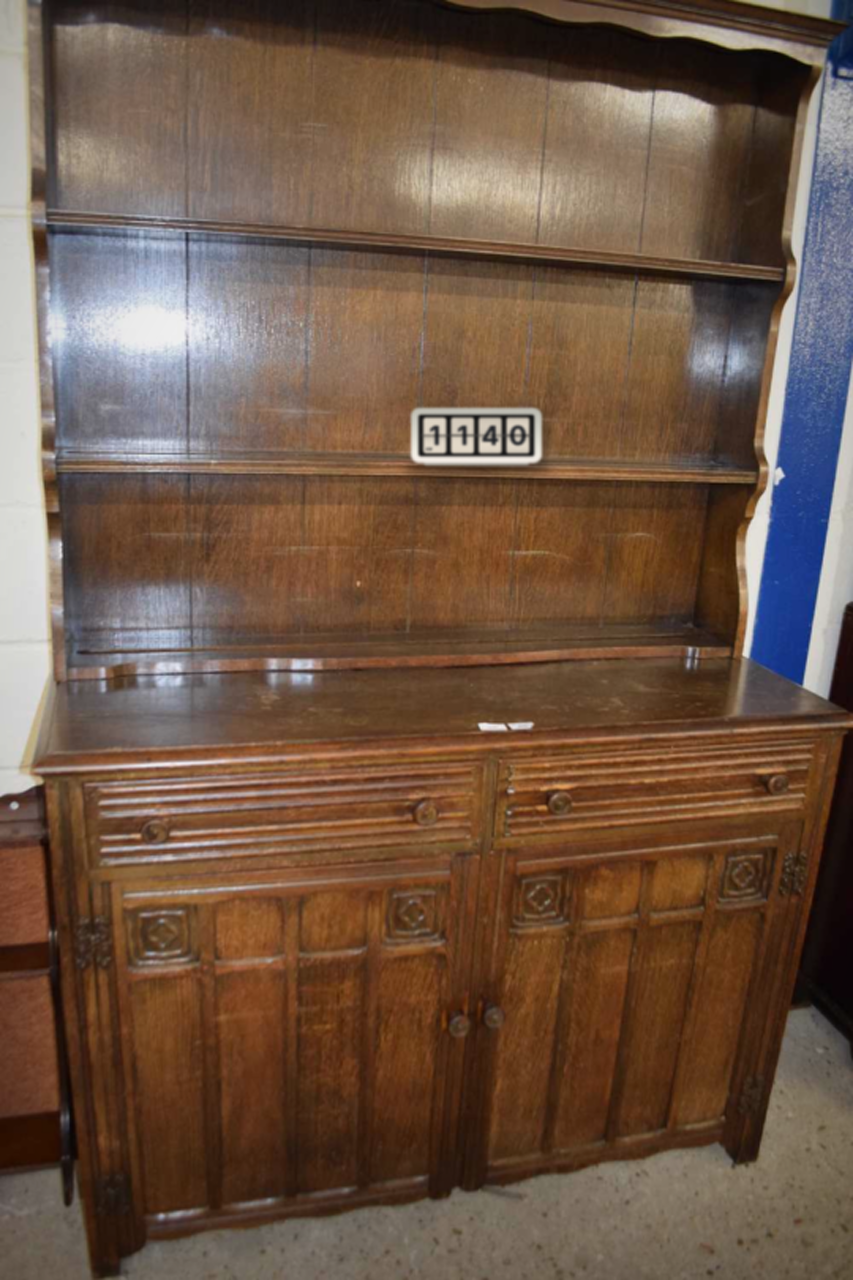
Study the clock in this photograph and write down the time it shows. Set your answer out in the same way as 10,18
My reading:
11,40
